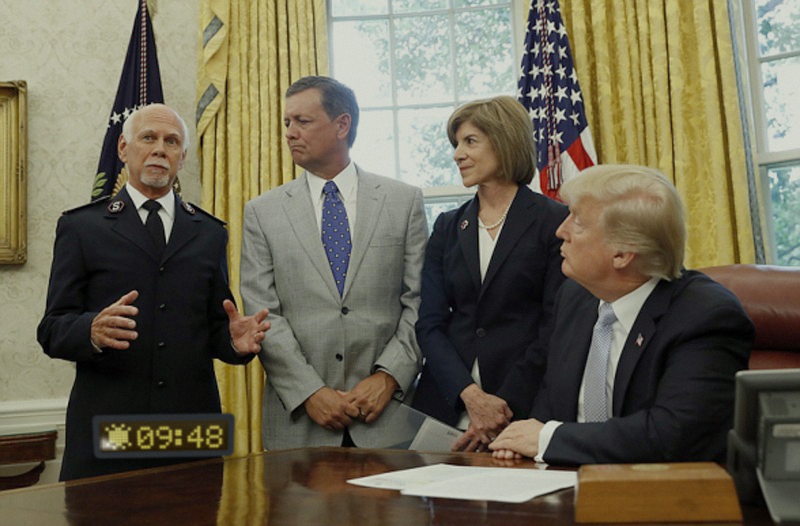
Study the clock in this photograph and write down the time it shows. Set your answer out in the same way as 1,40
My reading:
9,48
